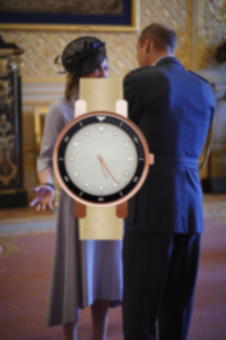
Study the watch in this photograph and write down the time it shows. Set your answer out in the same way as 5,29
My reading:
5,24
